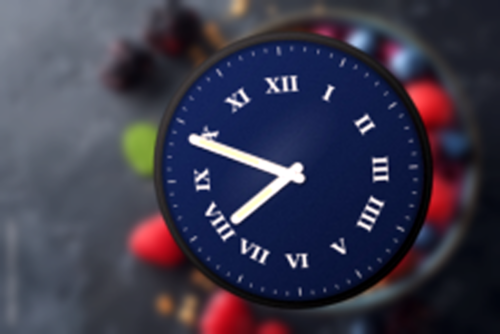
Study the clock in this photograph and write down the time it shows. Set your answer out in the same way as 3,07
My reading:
7,49
